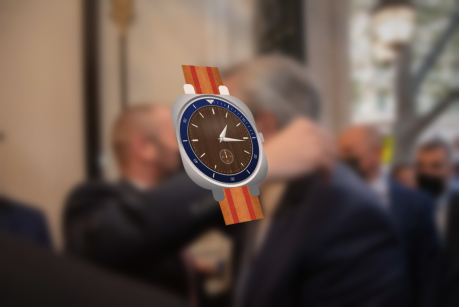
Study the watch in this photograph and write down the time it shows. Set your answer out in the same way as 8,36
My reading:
1,16
